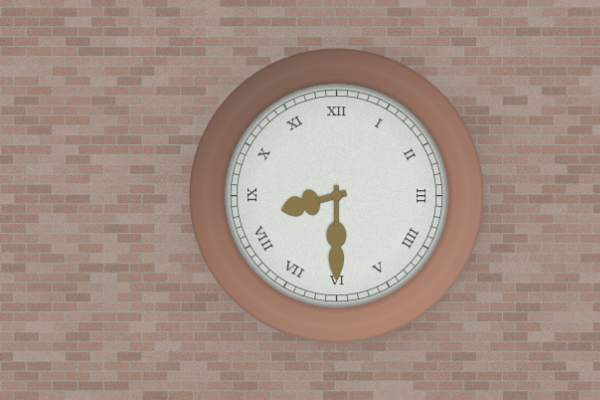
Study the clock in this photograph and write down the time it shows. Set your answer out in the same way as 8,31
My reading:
8,30
